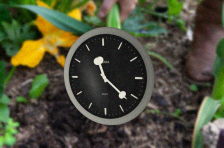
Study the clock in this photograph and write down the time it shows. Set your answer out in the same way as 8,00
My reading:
11,22
